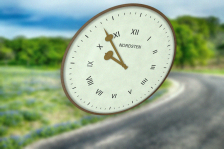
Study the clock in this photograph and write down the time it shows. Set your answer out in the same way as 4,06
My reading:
9,53
